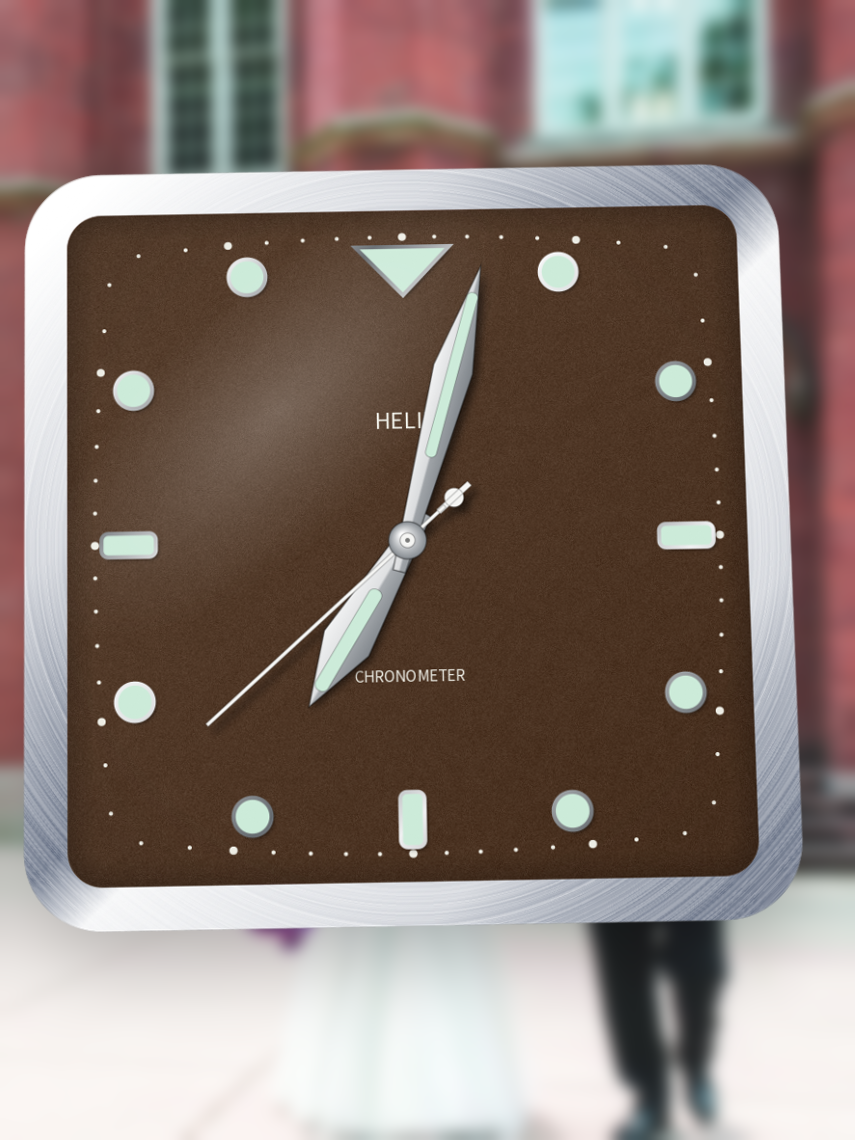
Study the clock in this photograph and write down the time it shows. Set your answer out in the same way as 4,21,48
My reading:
7,02,38
